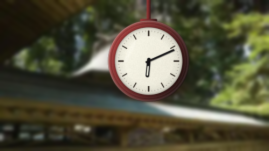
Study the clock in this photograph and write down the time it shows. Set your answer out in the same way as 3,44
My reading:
6,11
